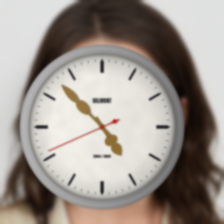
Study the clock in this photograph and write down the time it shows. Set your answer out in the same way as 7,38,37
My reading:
4,52,41
